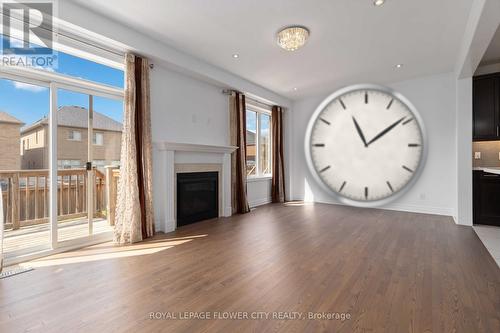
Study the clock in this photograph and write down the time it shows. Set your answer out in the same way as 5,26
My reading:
11,09
